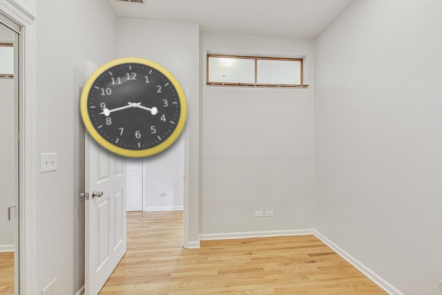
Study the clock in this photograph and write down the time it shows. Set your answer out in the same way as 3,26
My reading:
3,43
